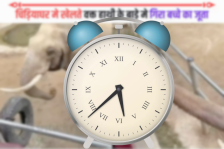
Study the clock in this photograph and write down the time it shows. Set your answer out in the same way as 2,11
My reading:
5,38
